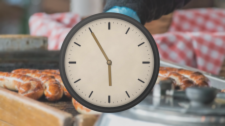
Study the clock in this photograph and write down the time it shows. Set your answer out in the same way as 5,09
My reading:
5,55
